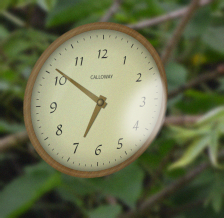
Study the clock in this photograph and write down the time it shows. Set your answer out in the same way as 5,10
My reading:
6,51
